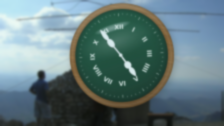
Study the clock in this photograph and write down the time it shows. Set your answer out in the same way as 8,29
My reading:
4,54
